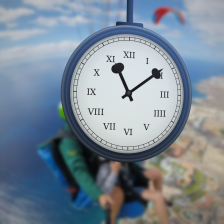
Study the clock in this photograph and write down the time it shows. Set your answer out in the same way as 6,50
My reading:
11,09
